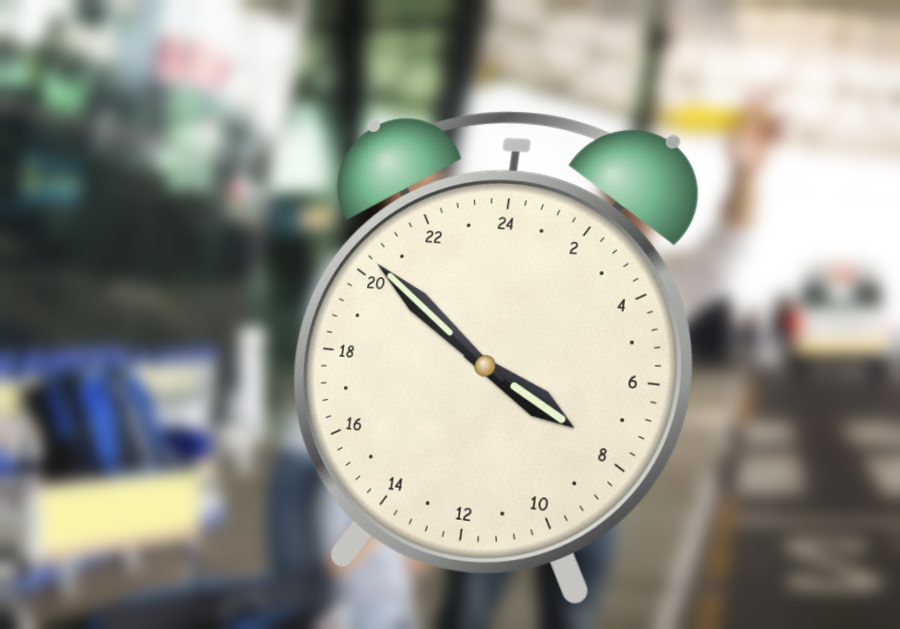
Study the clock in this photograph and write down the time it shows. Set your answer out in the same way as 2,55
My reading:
7,51
